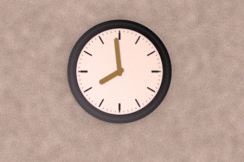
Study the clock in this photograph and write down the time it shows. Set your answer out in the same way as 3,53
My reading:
7,59
